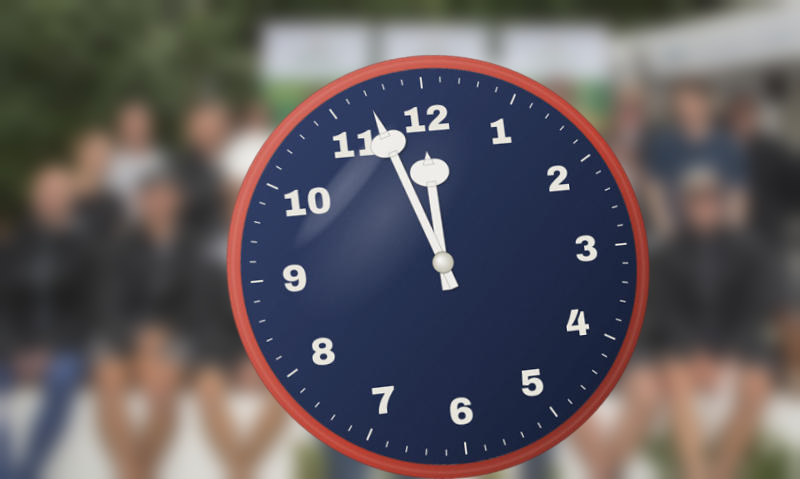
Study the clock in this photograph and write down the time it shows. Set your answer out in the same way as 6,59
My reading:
11,57
